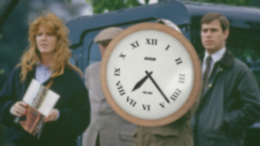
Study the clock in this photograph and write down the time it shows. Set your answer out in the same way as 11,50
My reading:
7,23
